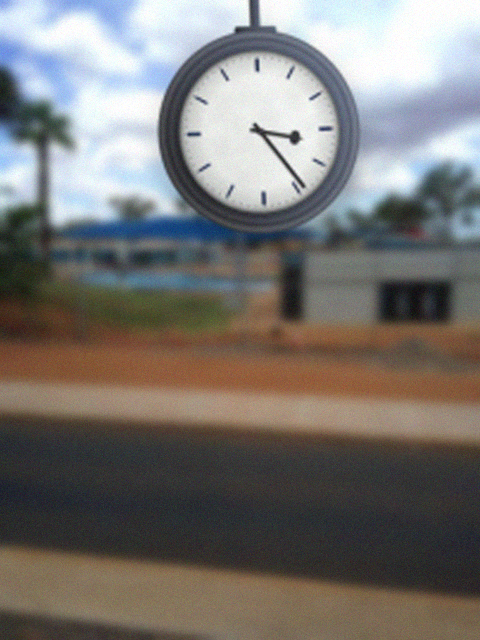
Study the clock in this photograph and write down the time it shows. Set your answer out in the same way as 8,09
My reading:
3,24
